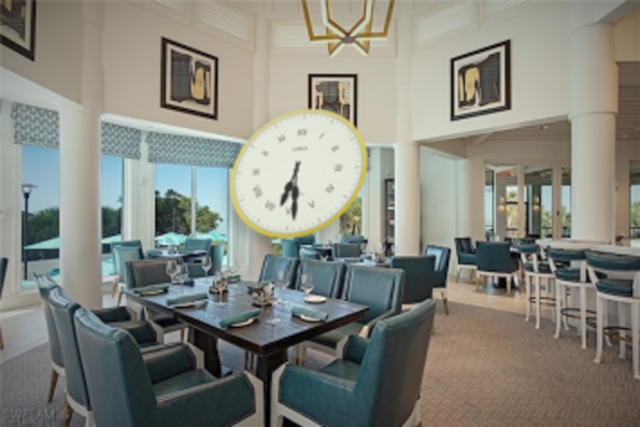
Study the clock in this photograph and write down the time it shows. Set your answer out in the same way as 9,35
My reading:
6,29
